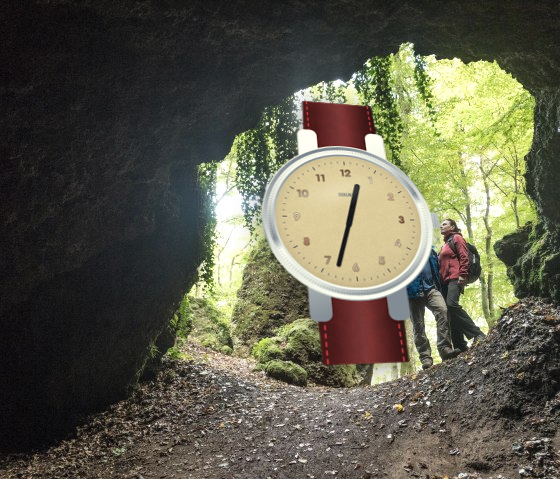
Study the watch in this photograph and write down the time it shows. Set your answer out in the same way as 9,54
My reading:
12,33
